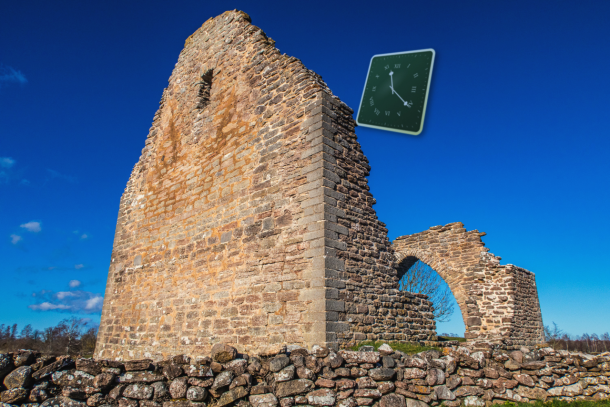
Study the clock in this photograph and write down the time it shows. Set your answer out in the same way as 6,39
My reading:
11,21
